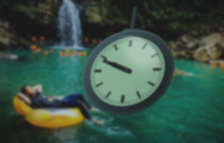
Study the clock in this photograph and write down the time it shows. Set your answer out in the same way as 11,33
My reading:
9,49
